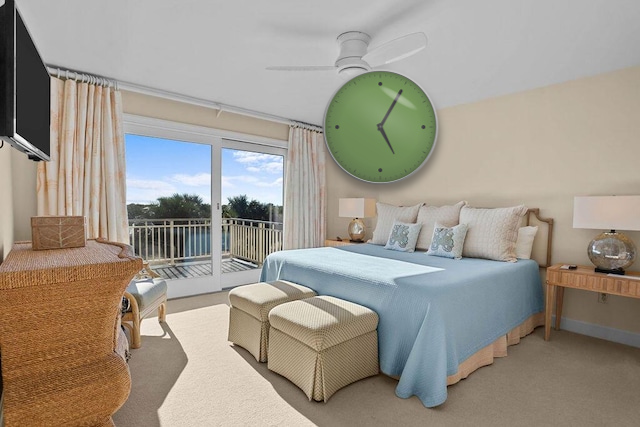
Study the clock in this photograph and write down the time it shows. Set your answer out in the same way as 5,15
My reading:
5,05
